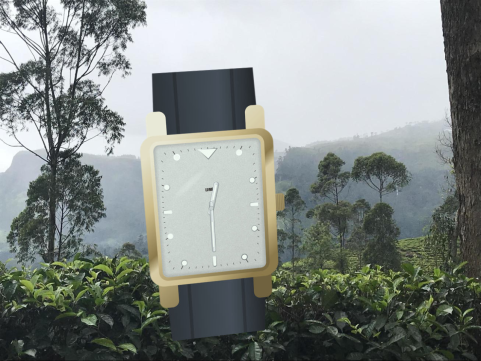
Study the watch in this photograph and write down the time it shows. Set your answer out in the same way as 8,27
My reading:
12,30
